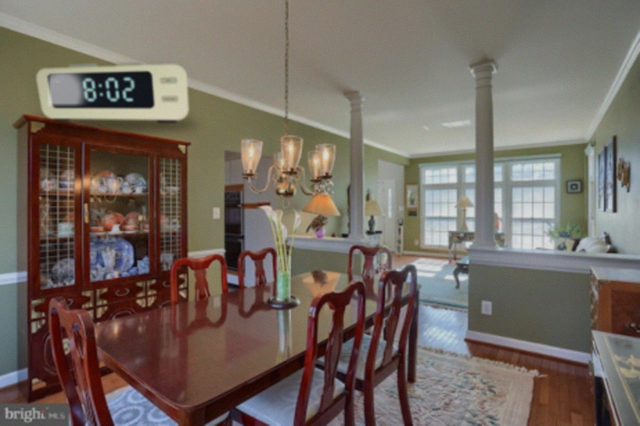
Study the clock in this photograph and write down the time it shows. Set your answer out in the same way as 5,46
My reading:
8,02
